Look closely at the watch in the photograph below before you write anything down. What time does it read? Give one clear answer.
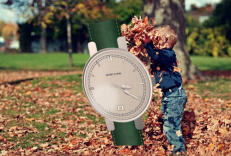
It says 3:21
